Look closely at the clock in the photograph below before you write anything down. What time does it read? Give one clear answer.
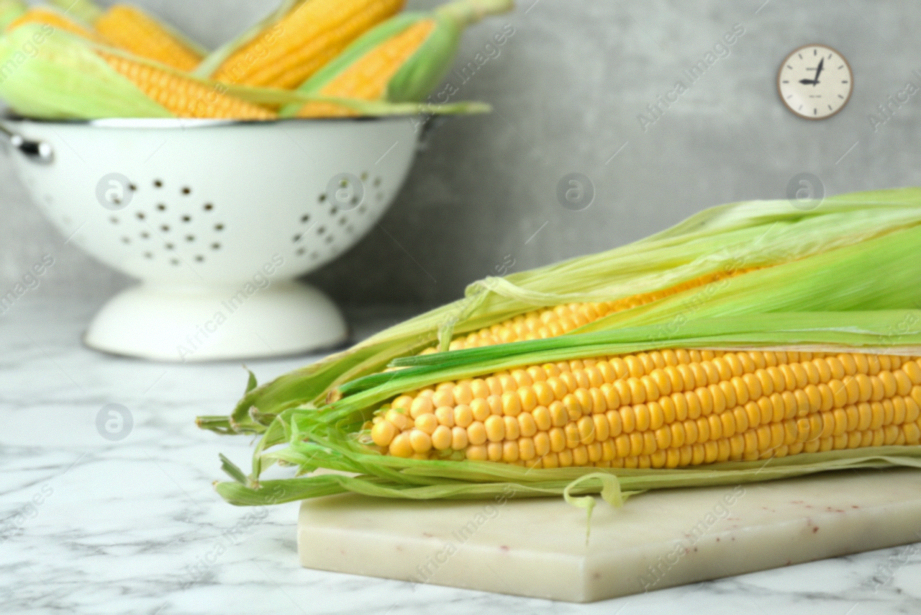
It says 9:03
